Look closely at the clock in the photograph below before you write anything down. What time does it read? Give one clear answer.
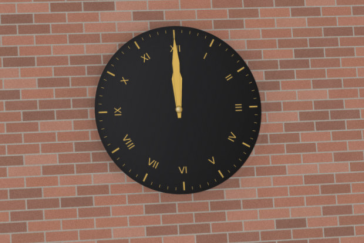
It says 12:00
